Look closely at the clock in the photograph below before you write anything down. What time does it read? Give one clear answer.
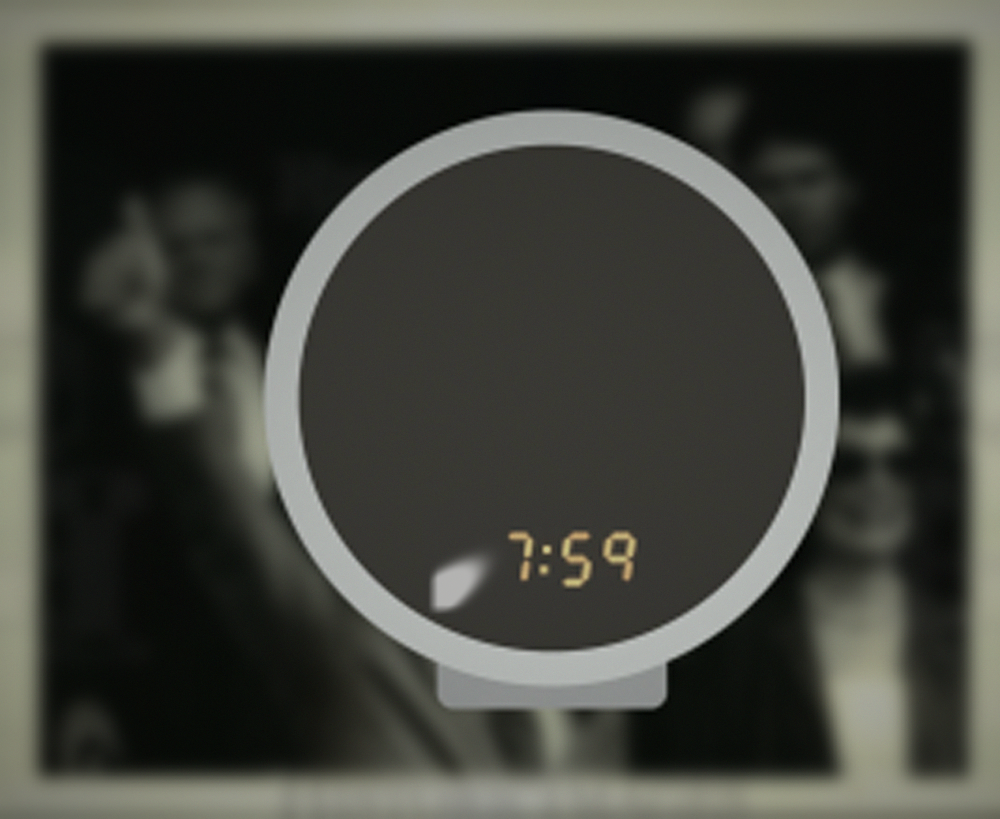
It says 7:59
